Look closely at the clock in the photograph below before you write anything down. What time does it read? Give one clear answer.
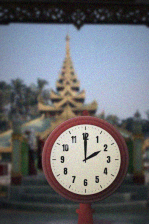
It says 2:00
